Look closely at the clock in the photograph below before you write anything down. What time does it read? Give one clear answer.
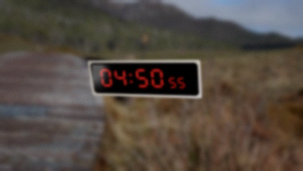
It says 4:50
